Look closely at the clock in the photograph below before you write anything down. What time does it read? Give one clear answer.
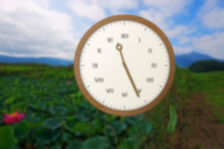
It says 11:26
